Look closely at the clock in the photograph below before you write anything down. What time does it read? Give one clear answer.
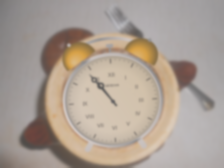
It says 10:54
